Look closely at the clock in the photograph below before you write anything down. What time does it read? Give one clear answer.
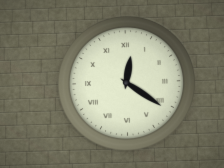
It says 12:21
